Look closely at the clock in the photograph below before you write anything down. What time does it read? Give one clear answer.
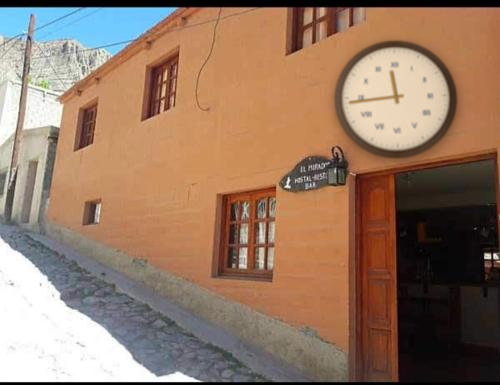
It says 11:44
